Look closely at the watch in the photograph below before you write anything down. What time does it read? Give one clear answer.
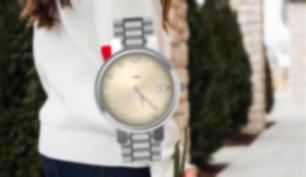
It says 5:23
